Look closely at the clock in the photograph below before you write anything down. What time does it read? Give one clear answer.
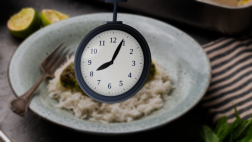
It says 8:04
